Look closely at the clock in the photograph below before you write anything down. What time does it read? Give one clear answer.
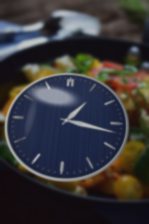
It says 1:17
